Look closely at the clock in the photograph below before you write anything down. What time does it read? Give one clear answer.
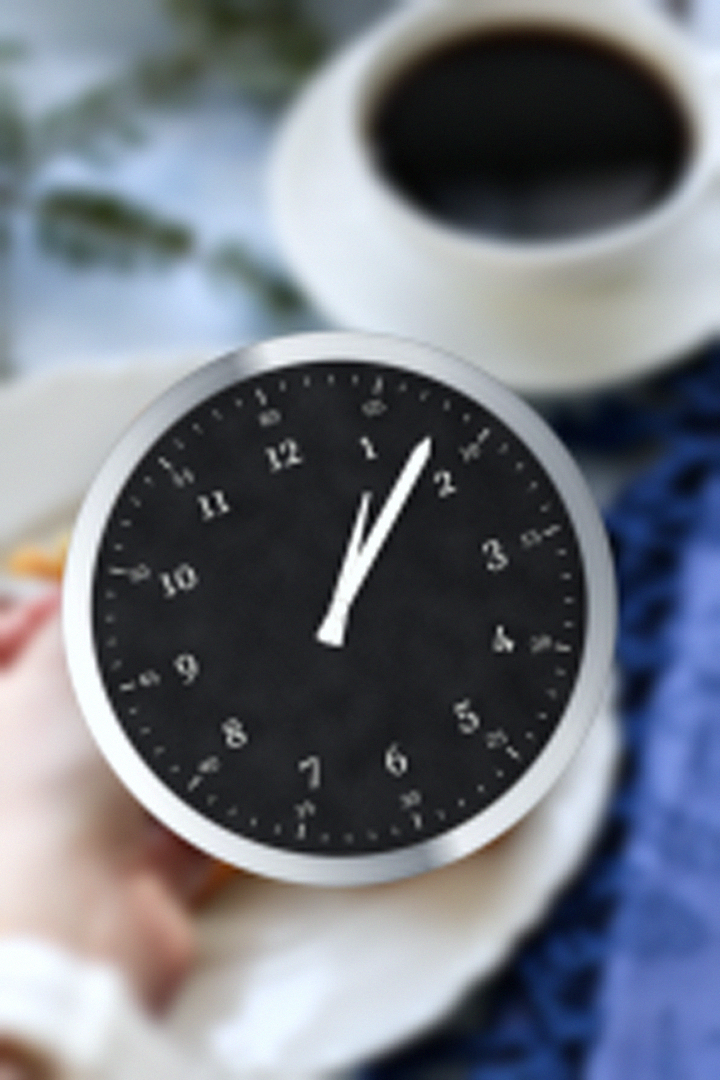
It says 1:08
